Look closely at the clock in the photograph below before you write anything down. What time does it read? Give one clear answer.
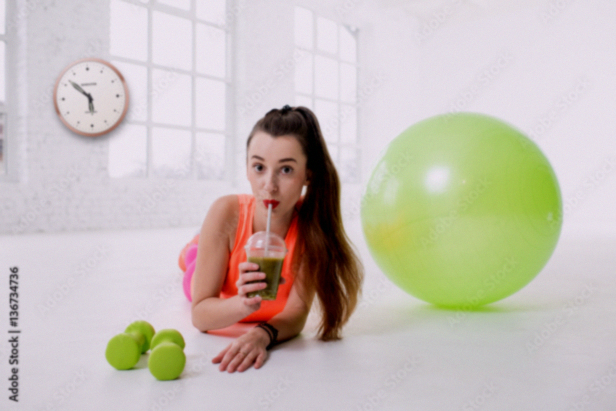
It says 5:52
